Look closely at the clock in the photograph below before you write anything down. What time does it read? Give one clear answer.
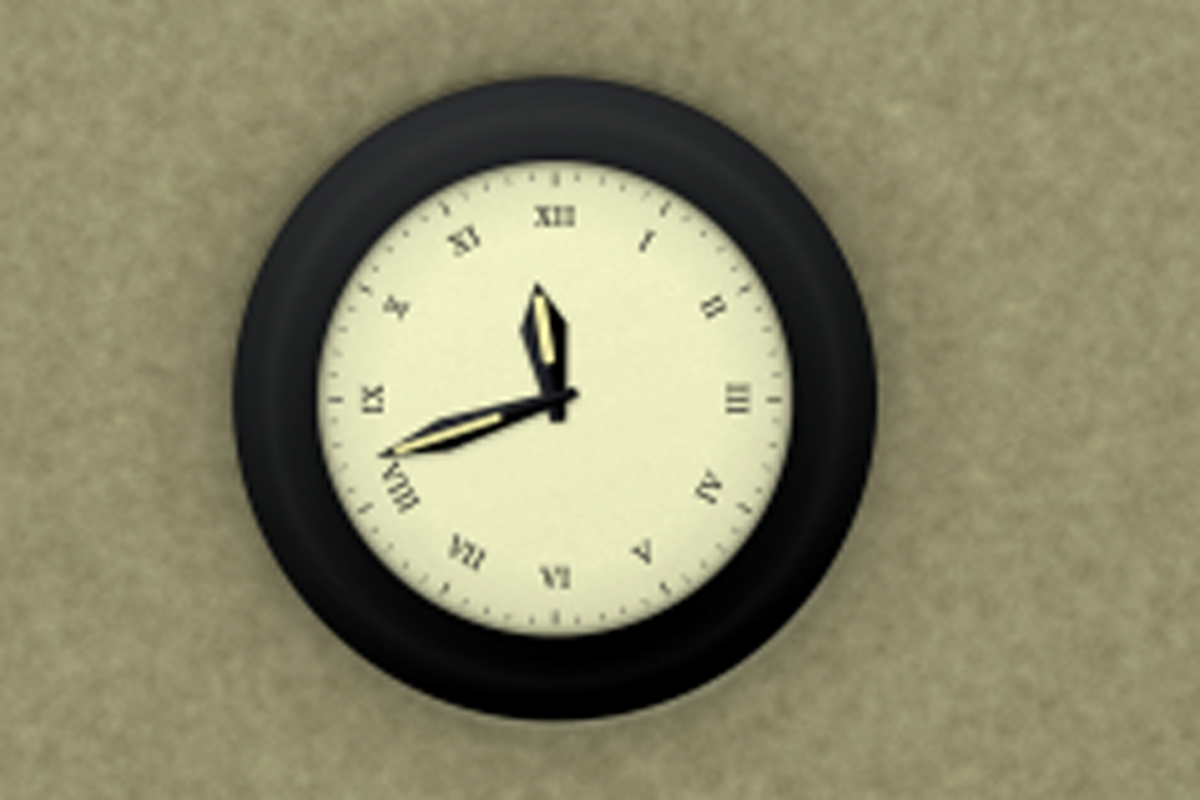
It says 11:42
